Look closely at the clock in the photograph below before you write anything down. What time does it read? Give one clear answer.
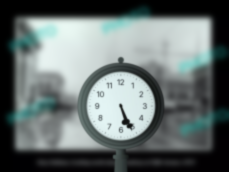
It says 5:26
